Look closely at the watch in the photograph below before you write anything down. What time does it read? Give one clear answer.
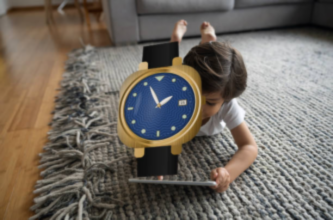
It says 1:56
